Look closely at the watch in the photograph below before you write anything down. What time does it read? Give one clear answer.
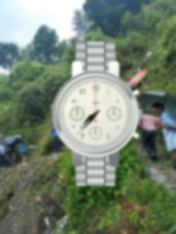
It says 7:37
